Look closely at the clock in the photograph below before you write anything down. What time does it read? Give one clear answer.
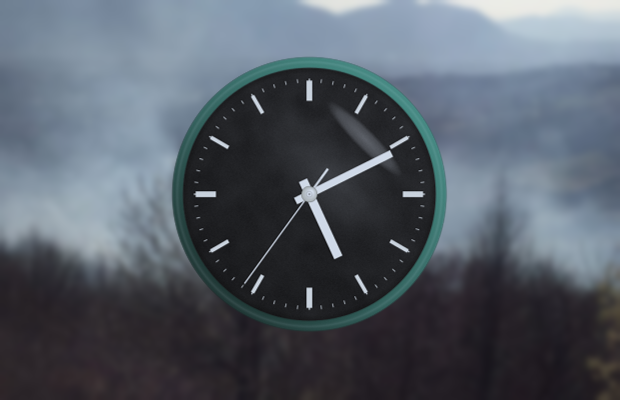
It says 5:10:36
